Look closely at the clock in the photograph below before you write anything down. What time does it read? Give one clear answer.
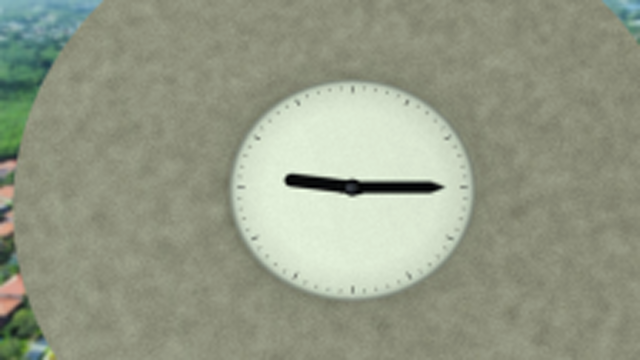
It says 9:15
